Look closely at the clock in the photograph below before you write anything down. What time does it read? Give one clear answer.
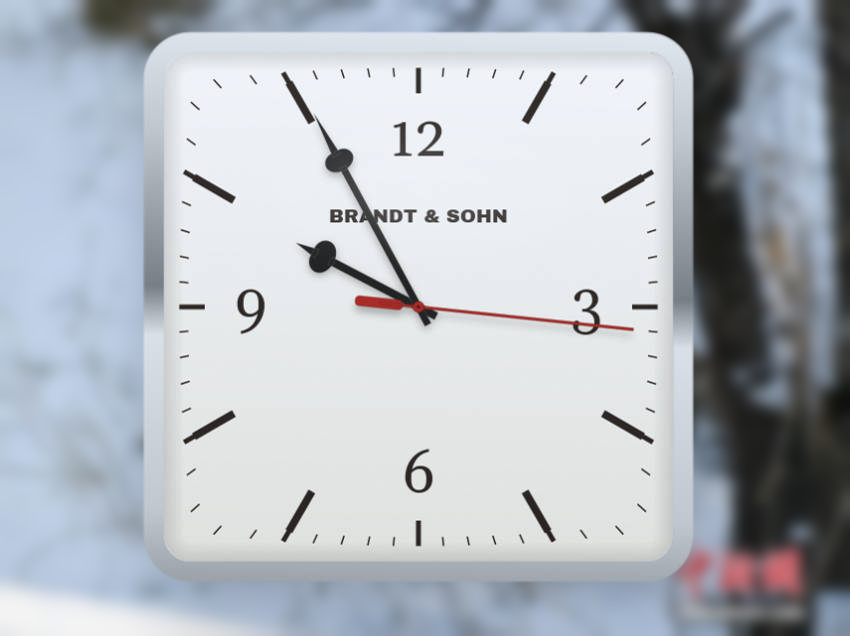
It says 9:55:16
